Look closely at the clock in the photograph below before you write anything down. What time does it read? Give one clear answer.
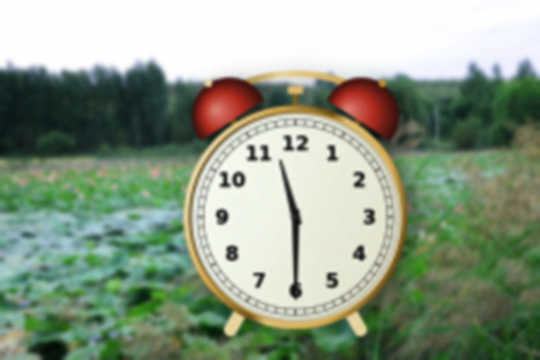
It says 11:30
